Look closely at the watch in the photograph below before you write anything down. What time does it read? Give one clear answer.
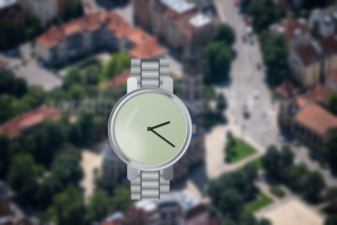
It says 2:21
